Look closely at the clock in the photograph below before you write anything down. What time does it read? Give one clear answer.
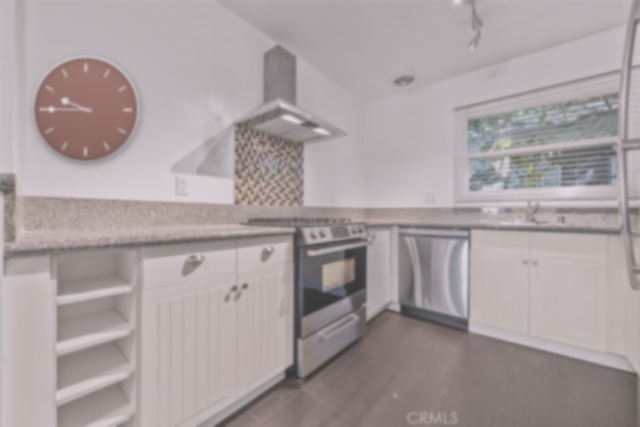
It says 9:45
